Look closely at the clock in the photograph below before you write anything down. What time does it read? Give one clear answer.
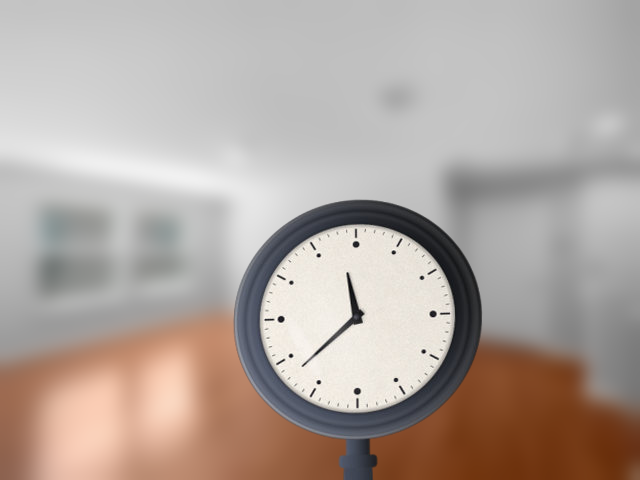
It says 11:38
